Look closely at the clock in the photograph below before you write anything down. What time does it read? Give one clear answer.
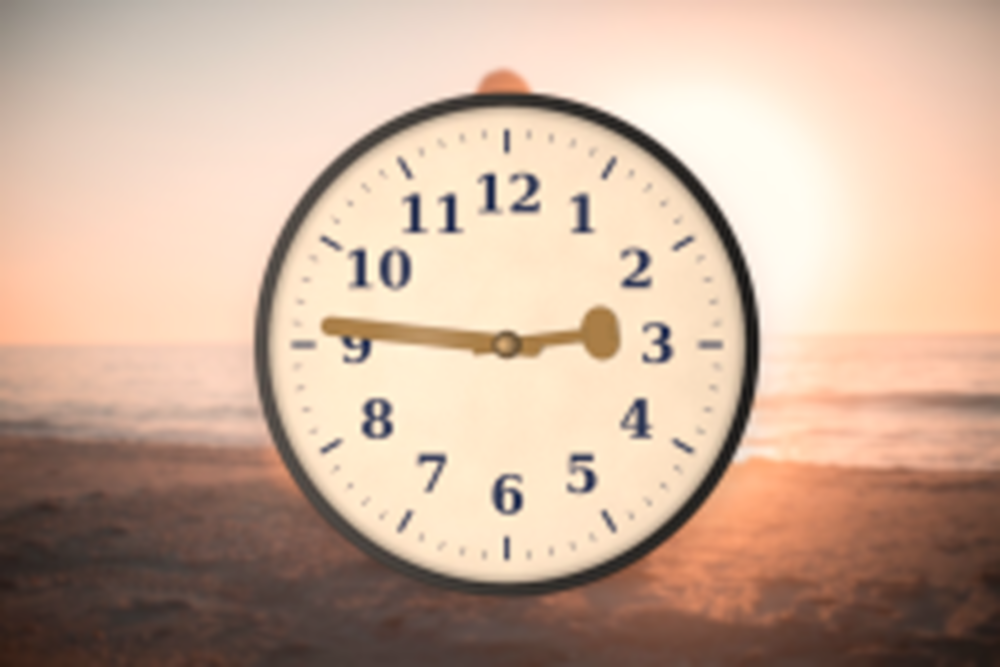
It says 2:46
